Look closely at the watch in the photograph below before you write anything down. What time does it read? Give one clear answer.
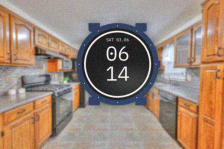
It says 6:14
